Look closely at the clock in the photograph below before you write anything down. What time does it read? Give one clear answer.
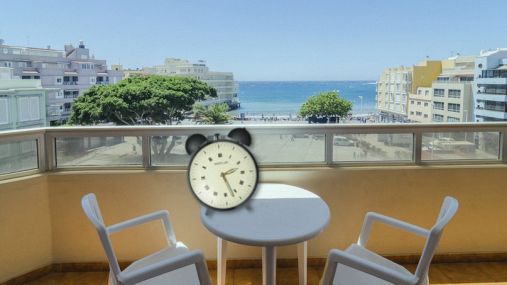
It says 2:27
